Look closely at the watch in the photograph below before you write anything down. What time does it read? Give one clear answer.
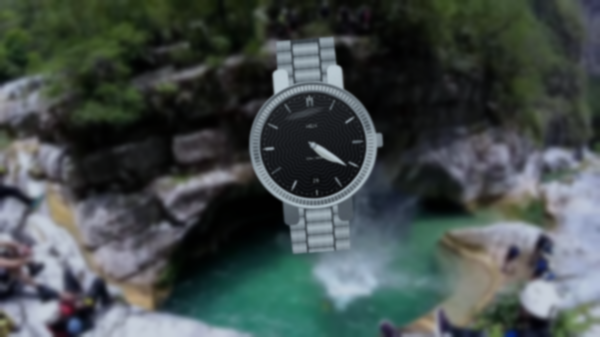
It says 4:21
